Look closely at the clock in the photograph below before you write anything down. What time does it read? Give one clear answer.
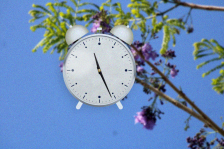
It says 11:26
